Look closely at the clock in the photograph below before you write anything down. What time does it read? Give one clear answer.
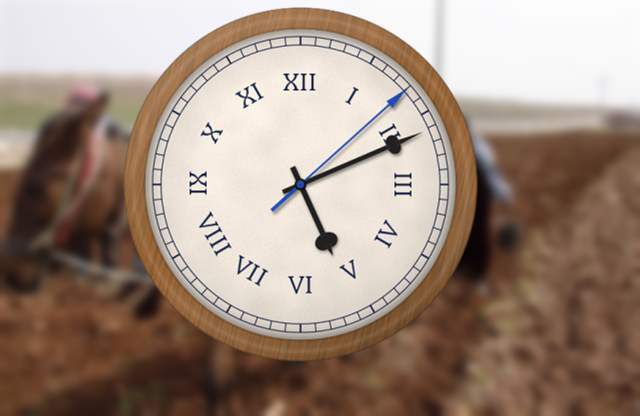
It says 5:11:08
